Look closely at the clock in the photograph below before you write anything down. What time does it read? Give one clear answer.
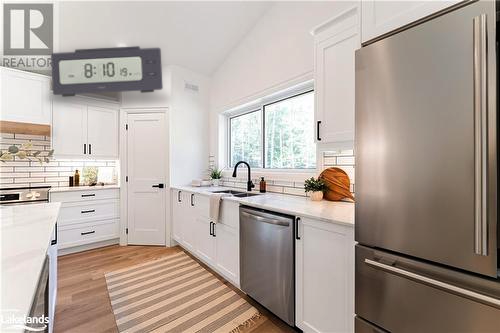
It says 8:10
